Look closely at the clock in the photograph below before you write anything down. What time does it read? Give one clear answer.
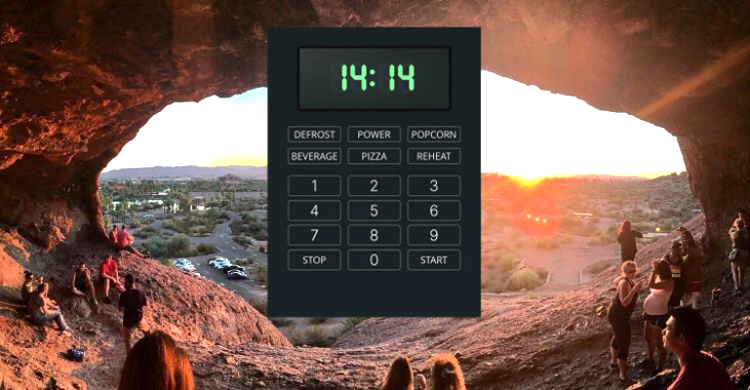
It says 14:14
